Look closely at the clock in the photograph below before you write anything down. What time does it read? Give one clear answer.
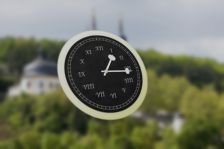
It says 1:16
